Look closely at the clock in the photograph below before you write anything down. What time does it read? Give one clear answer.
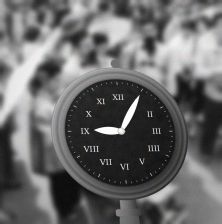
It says 9:05
